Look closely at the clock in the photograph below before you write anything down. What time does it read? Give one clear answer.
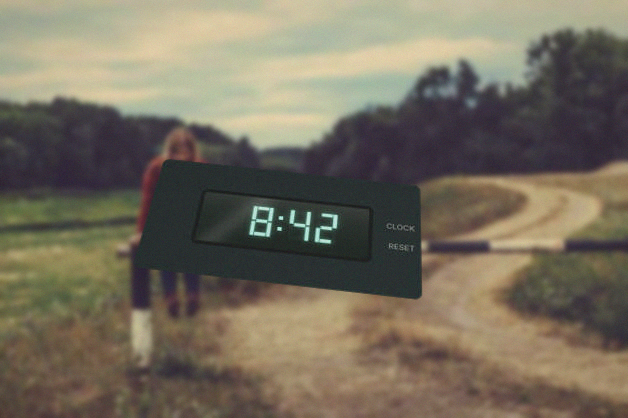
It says 8:42
